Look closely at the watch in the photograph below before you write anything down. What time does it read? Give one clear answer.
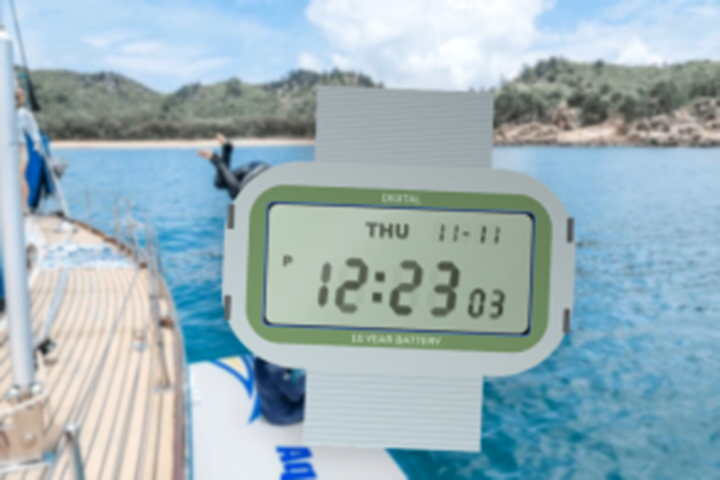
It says 12:23:03
